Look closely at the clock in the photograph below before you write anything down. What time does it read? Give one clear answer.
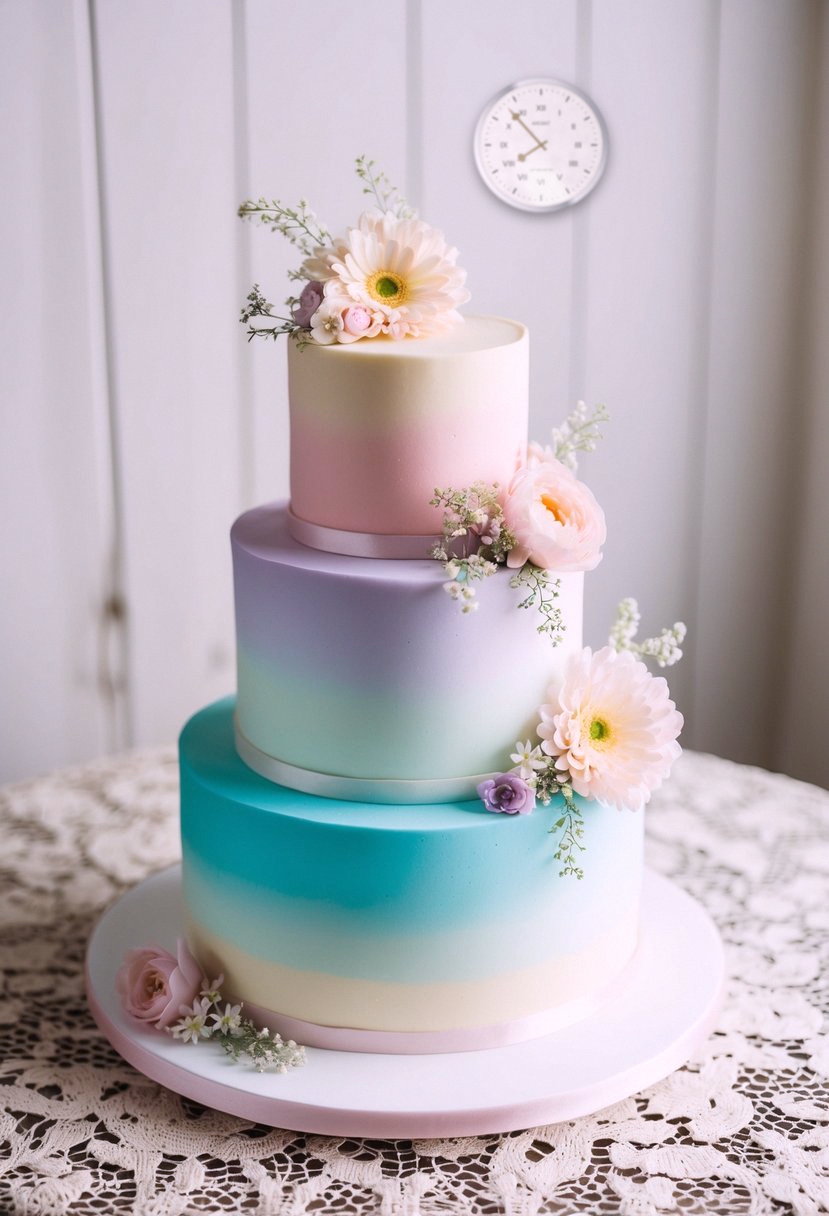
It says 7:53
